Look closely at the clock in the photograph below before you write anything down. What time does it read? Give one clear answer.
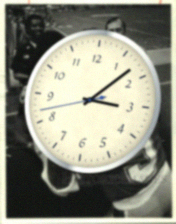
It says 3:07:42
